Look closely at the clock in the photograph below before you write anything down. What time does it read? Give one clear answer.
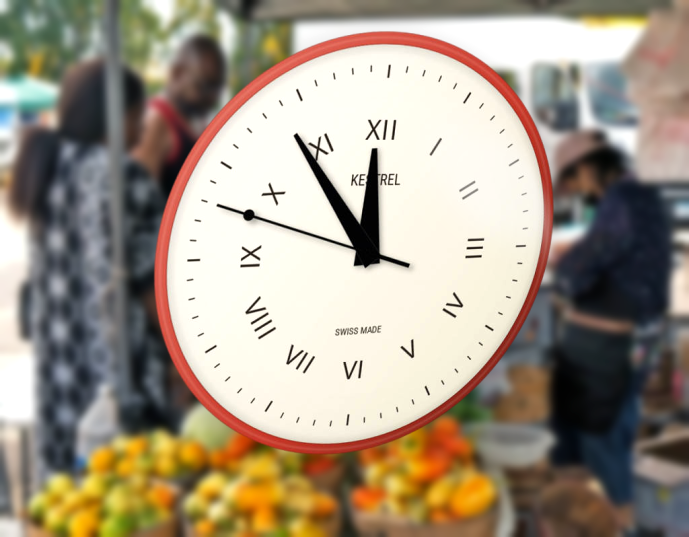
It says 11:53:48
